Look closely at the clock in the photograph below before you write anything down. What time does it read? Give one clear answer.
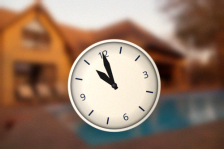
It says 11:00
